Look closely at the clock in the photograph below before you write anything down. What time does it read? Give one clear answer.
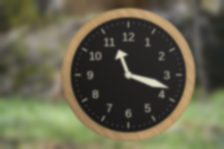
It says 11:18
